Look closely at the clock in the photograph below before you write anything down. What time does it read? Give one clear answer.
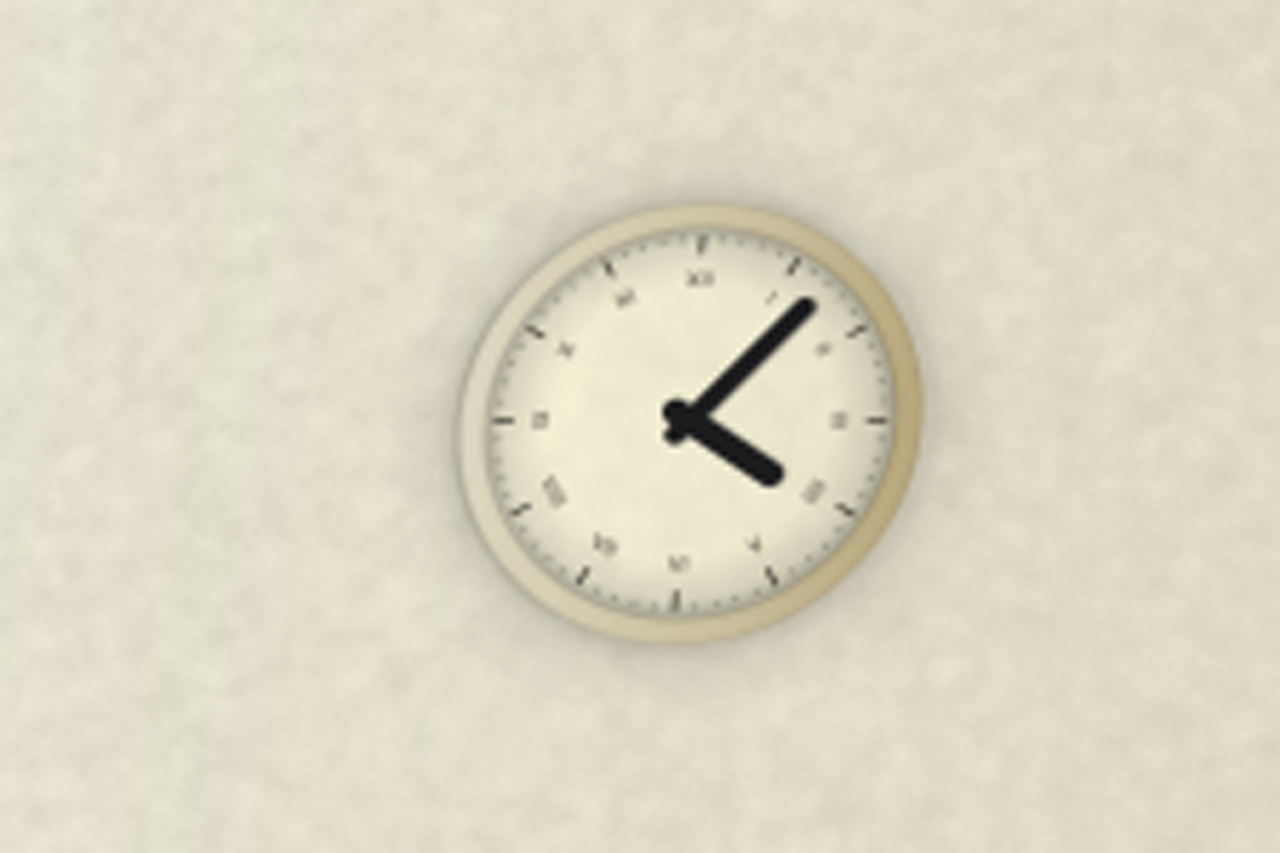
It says 4:07
